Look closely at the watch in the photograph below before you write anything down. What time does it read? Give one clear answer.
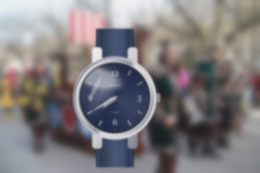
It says 7:40
